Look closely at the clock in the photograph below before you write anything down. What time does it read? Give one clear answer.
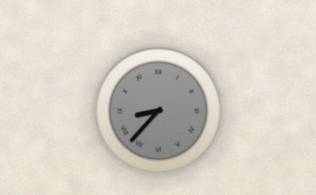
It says 8:37
